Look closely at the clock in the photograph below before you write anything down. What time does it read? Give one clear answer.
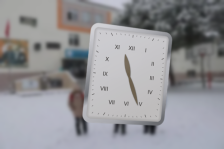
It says 11:26
